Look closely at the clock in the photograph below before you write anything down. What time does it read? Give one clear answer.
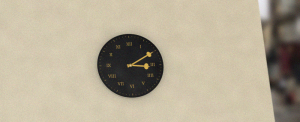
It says 3:10
